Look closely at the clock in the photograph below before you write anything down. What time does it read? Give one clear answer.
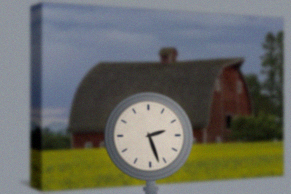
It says 2:27
